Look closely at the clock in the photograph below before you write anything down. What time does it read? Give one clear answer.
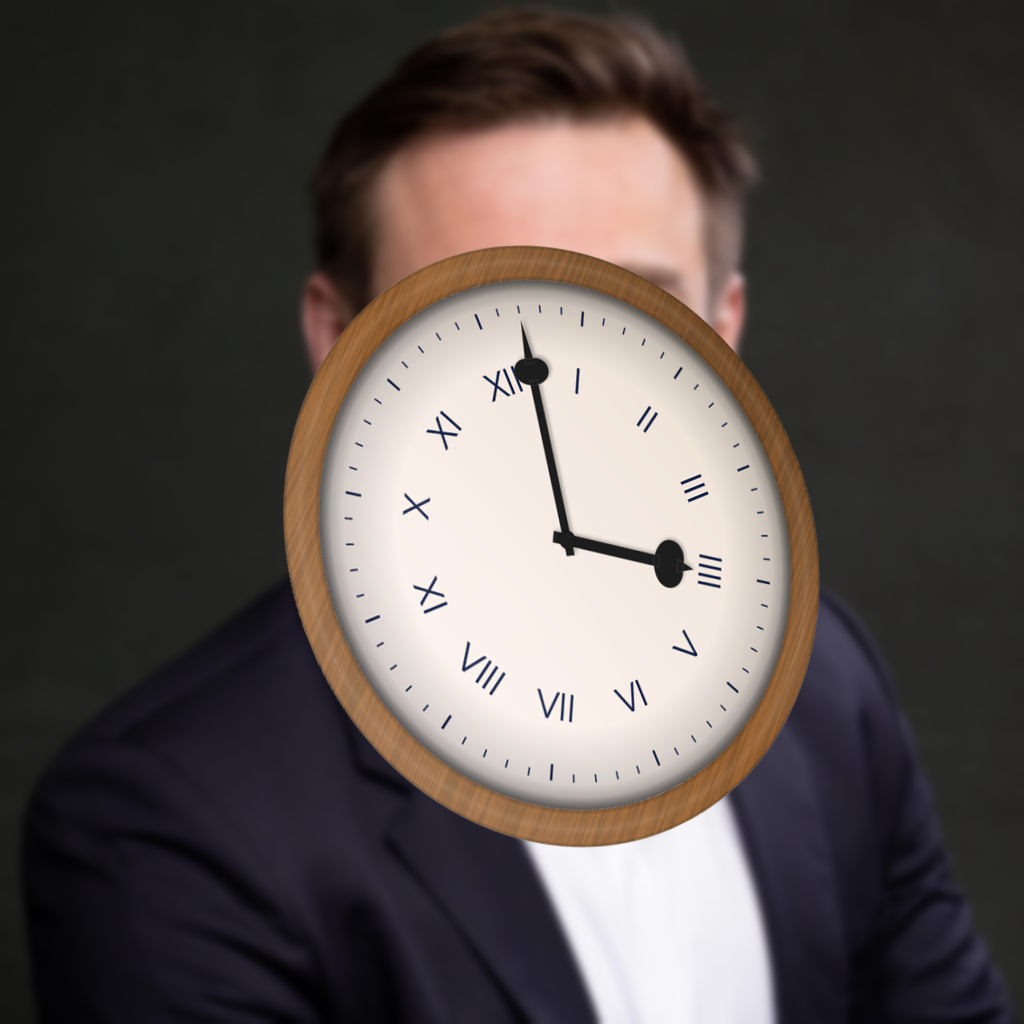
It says 4:02
